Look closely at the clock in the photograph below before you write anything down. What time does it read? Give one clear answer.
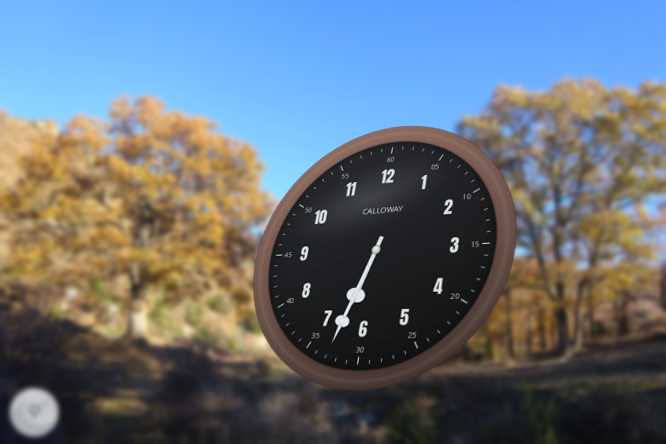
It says 6:33
